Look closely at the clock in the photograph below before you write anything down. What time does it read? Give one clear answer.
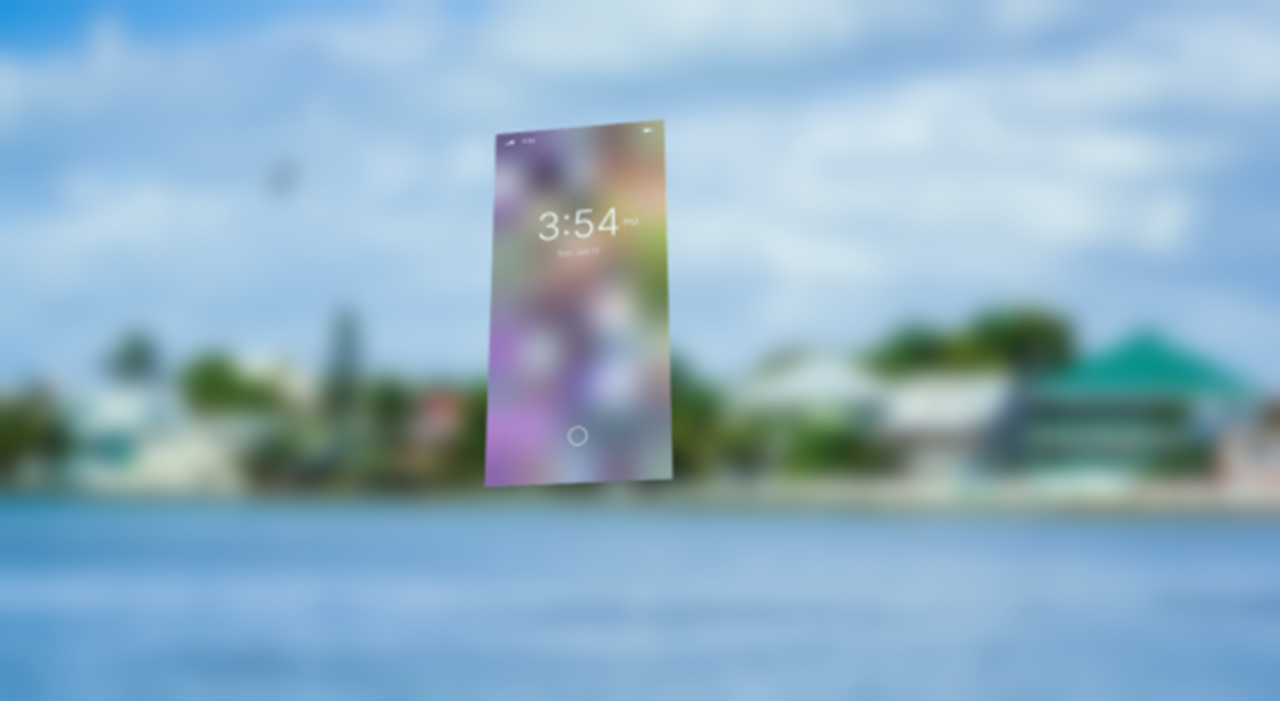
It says 3:54
